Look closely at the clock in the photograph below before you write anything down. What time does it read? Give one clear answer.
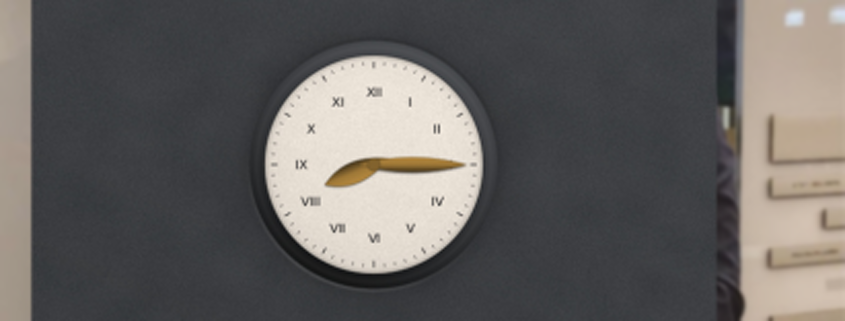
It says 8:15
